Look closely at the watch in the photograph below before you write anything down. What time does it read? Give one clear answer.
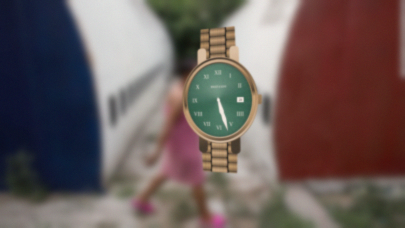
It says 5:27
